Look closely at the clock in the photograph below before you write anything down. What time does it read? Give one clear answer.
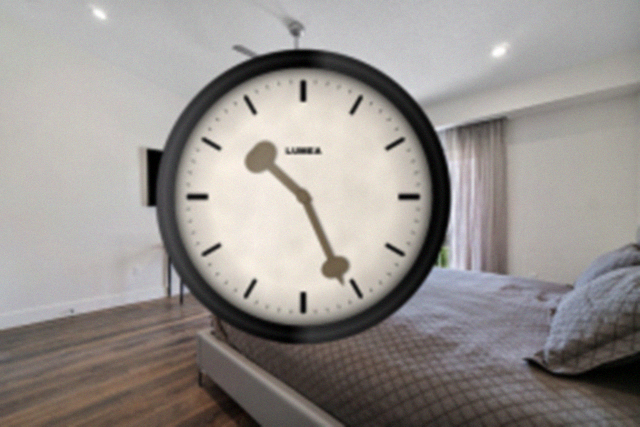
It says 10:26
